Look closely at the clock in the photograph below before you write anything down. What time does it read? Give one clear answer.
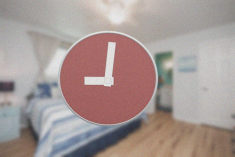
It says 9:01
